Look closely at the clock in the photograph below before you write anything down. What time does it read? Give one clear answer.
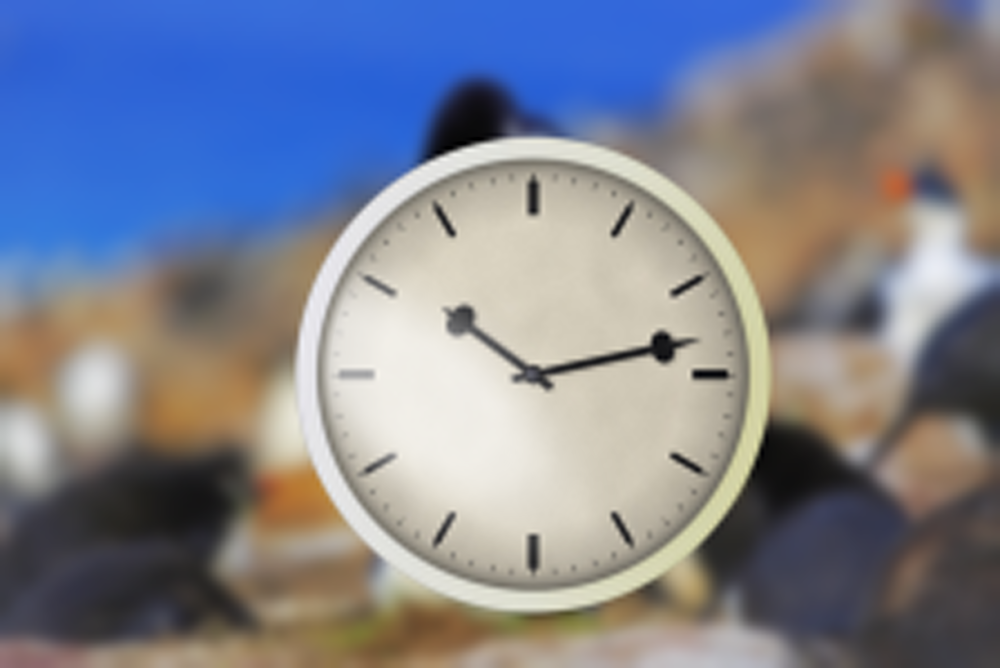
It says 10:13
